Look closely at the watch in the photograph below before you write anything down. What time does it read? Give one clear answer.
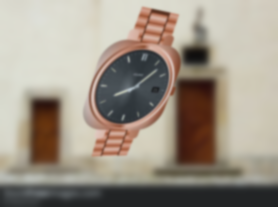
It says 8:07
